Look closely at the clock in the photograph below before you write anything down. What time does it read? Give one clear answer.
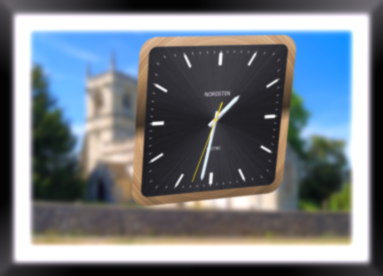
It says 1:31:33
